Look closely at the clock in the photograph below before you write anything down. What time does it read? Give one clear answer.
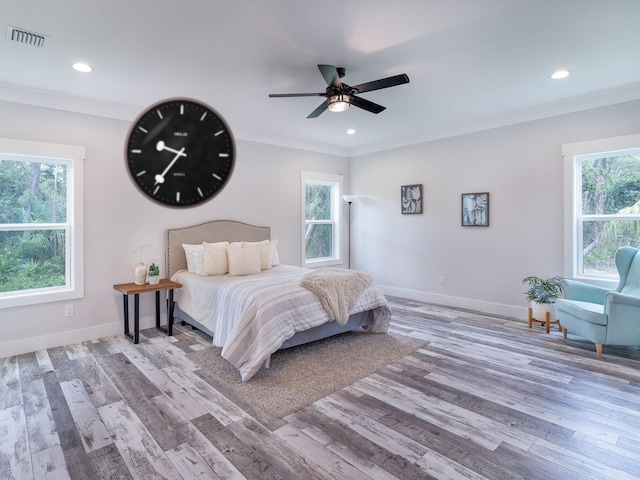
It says 9:36
